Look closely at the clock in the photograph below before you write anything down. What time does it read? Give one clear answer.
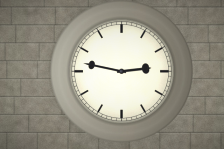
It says 2:47
